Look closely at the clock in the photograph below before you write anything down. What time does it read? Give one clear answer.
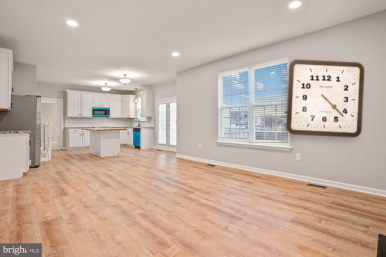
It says 4:22
